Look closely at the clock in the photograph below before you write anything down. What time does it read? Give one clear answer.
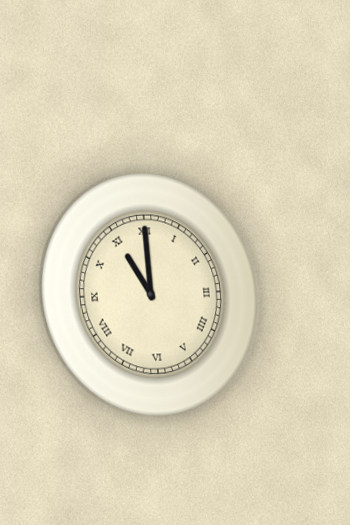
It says 11:00
